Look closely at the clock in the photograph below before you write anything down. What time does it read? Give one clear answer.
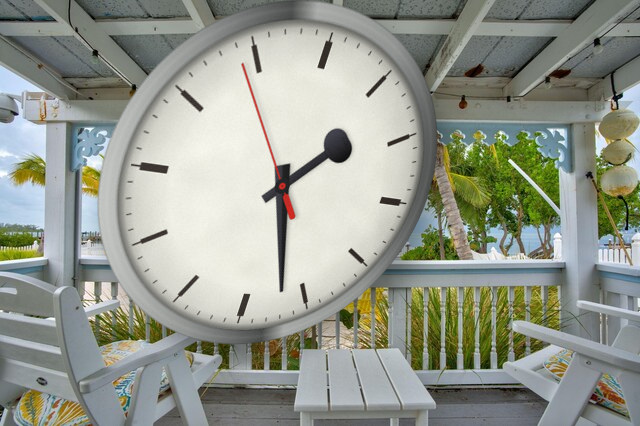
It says 1:26:54
